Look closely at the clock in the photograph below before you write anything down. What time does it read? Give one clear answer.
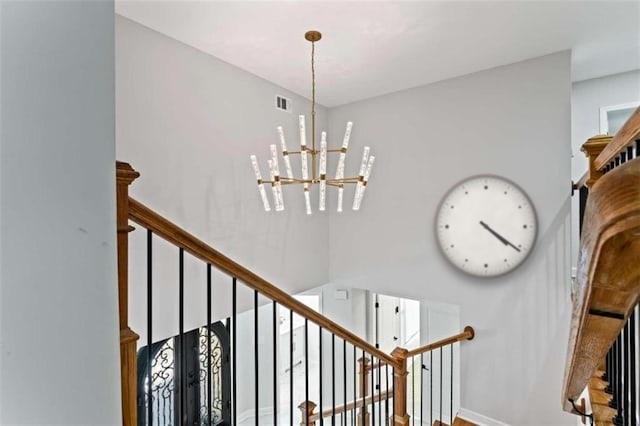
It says 4:21
